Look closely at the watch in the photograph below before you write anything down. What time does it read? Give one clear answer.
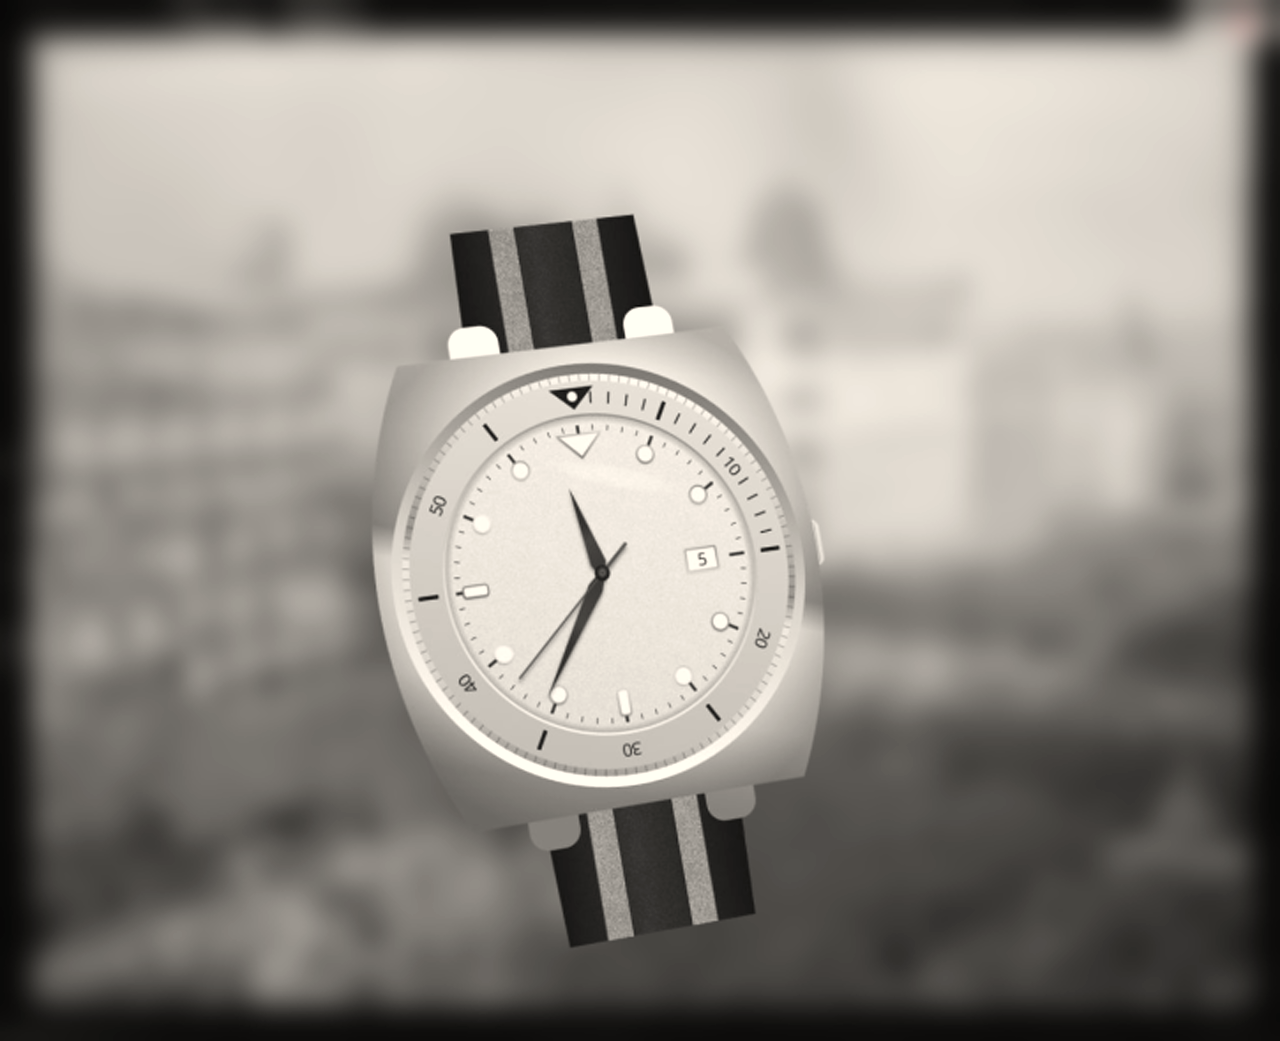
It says 11:35:38
